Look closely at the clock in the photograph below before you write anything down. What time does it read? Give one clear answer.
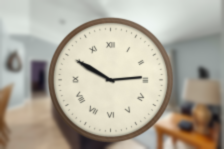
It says 2:50
